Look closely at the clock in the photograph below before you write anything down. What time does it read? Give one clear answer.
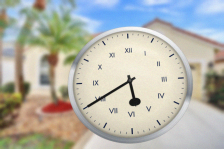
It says 5:40
